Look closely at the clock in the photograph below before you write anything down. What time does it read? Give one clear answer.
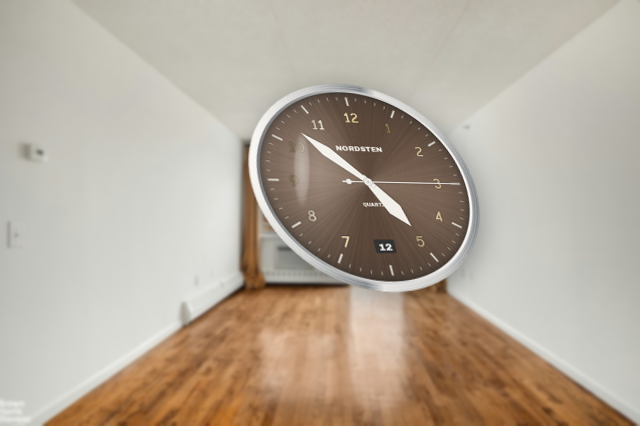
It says 4:52:15
